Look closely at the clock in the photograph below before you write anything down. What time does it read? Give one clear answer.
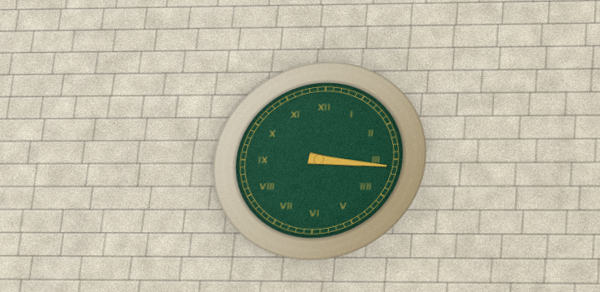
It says 3:16
